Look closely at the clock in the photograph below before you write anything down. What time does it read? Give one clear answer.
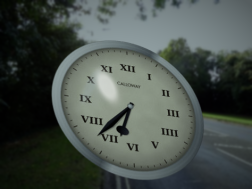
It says 6:37
